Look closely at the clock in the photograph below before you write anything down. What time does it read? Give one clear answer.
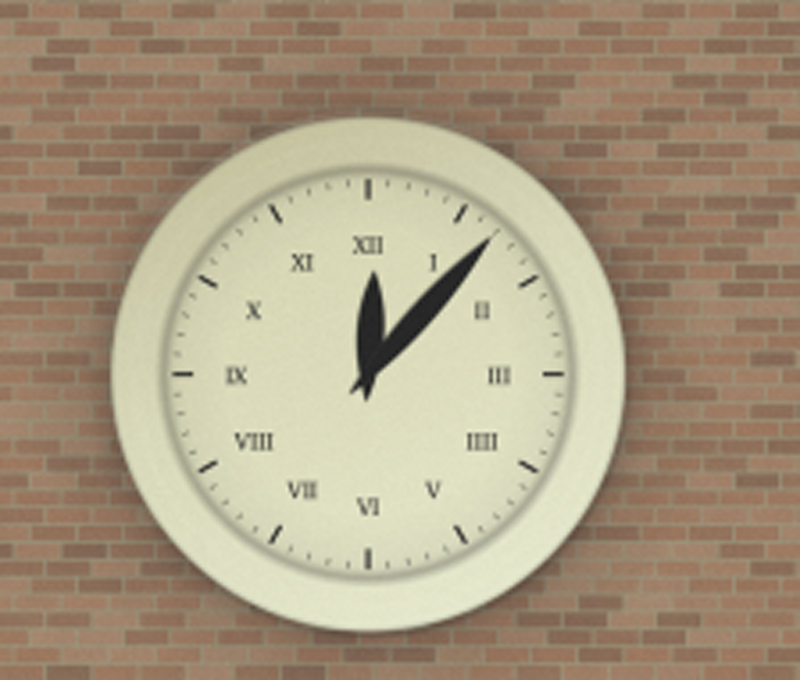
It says 12:07
